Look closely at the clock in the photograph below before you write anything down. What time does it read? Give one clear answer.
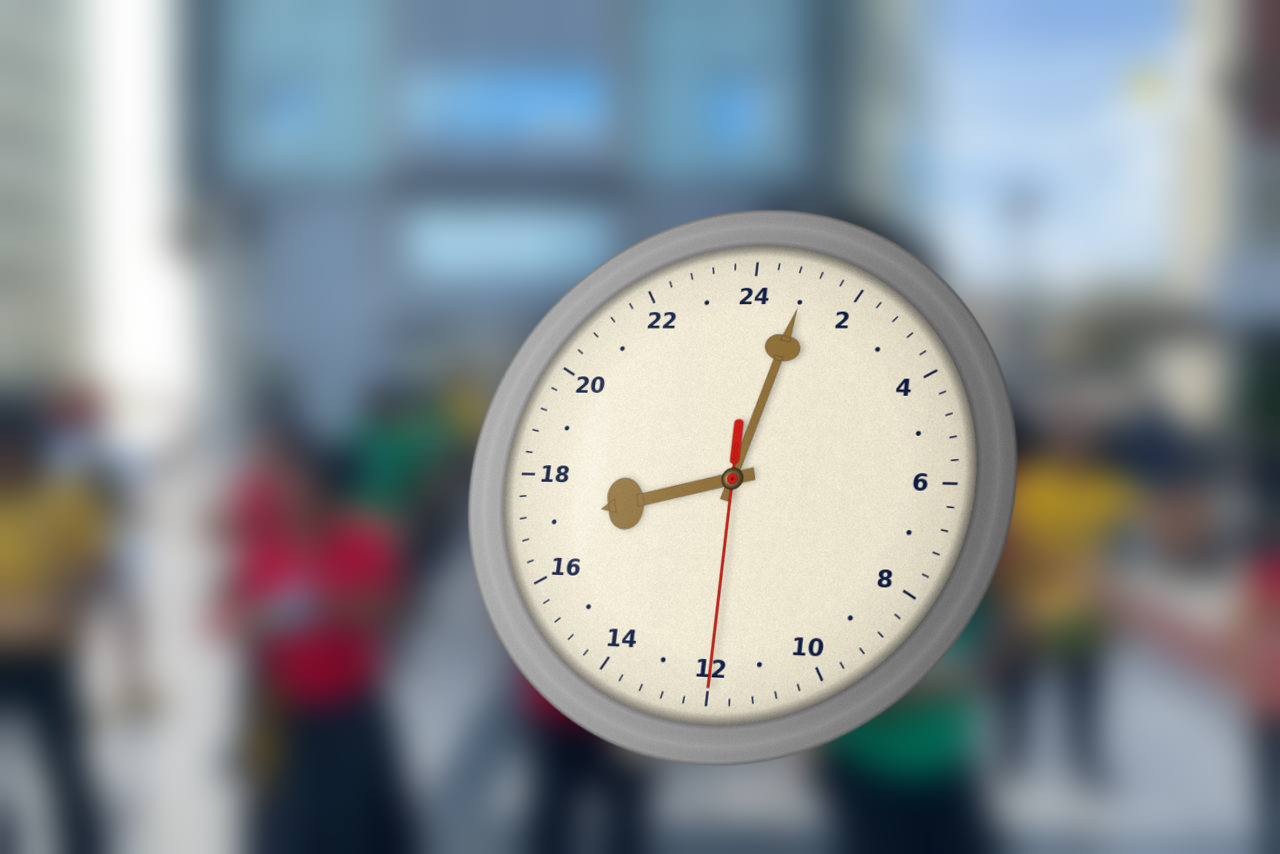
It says 17:02:30
